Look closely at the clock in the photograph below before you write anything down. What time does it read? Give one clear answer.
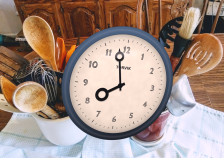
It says 7:58
